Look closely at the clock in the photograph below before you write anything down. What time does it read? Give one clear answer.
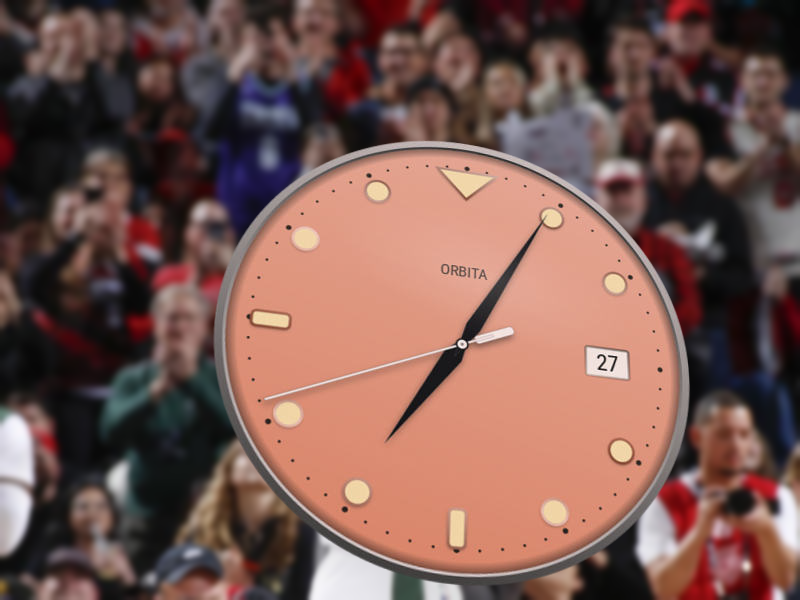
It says 7:04:41
